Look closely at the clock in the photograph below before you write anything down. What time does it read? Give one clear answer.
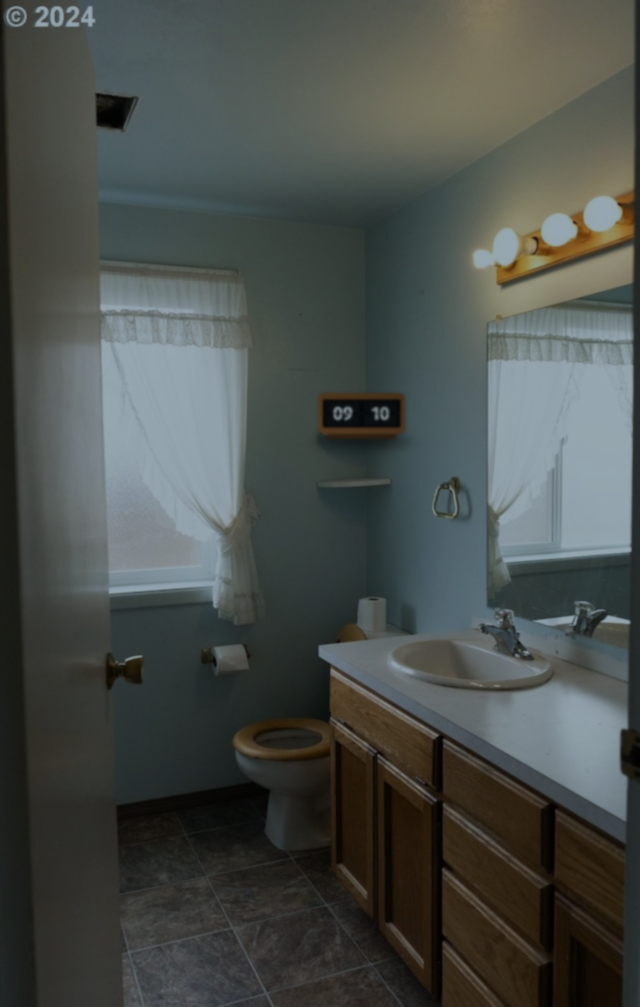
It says 9:10
